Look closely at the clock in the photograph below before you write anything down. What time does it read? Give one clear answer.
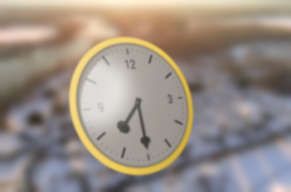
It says 7:30
